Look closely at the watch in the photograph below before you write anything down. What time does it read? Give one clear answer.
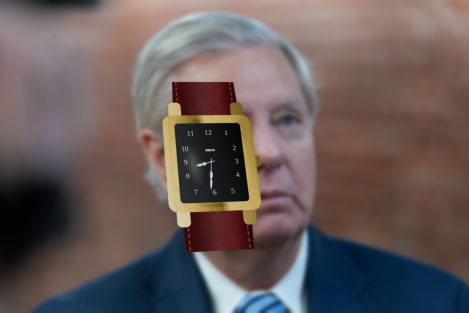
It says 8:31
